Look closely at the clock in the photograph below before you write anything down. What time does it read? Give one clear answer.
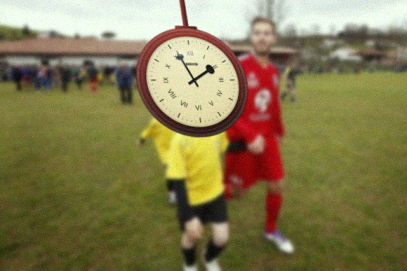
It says 1:56
